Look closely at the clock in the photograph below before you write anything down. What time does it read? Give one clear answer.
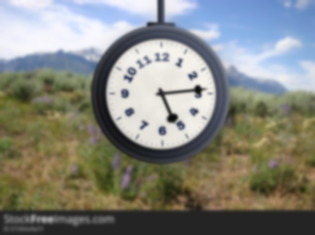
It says 5:14
